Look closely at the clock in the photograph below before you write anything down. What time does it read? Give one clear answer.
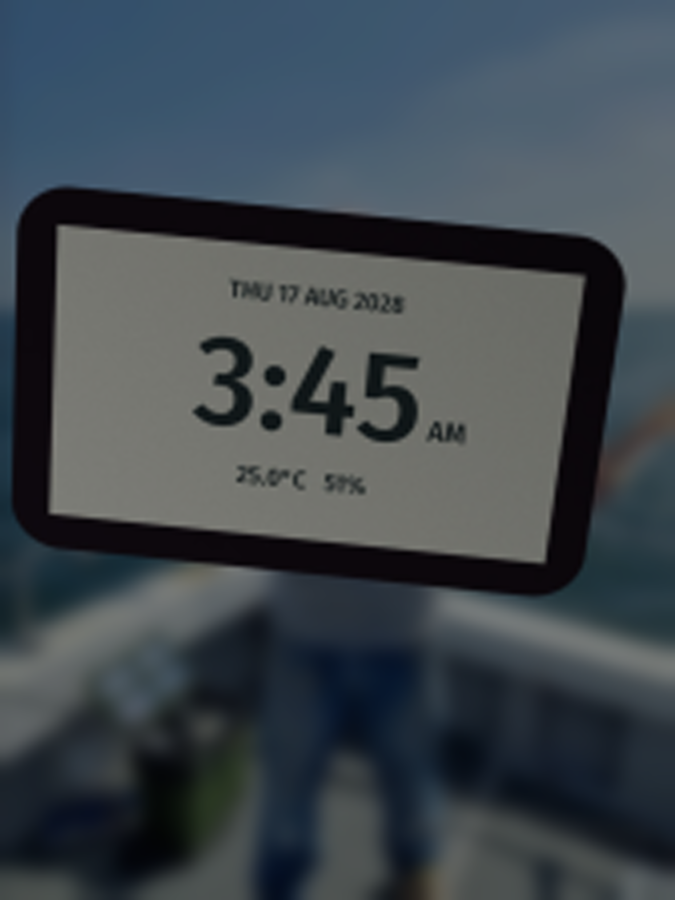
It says 3:45
